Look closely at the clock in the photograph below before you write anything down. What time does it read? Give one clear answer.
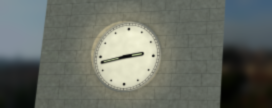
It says 2:43
